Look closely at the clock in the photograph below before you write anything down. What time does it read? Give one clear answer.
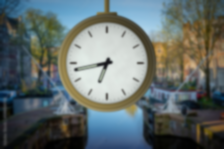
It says 6:43
